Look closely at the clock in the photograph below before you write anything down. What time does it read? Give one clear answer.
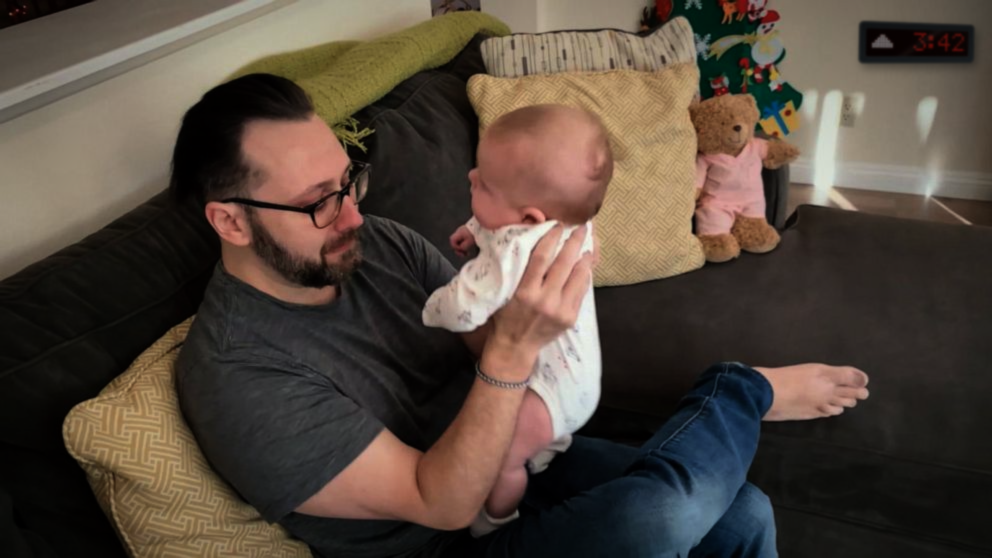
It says 3:42
